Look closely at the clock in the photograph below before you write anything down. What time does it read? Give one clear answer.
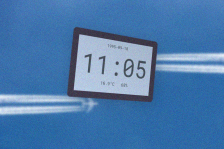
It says 11:05
